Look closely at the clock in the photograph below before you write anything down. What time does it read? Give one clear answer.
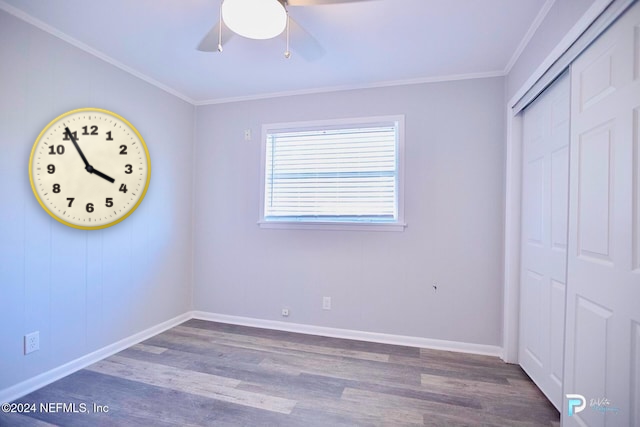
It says 3:55
